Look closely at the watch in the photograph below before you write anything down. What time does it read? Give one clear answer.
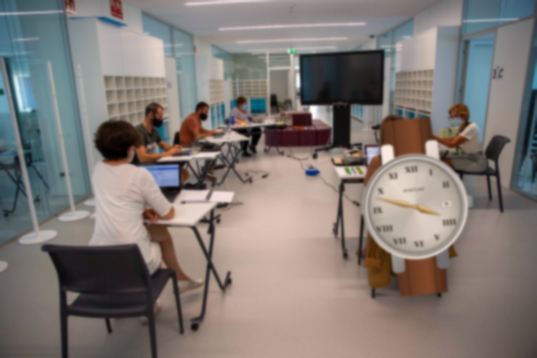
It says 3:48
